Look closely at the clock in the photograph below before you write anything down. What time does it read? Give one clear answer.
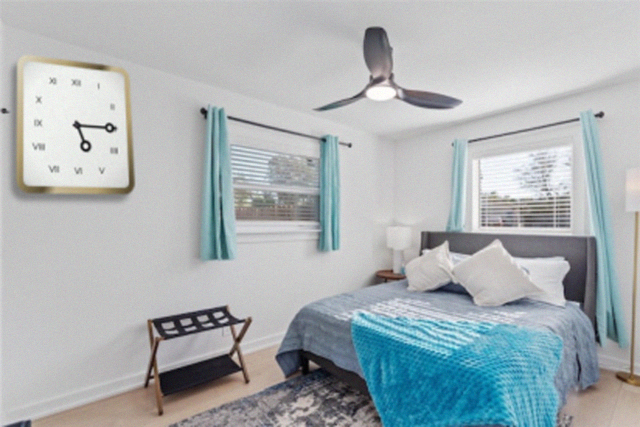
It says 5:15
